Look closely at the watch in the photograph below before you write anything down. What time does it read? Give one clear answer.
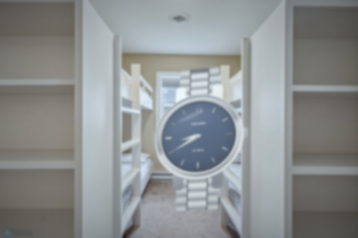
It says 8:40
